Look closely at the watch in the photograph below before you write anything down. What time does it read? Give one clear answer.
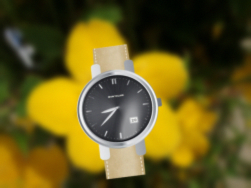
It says 8:38
